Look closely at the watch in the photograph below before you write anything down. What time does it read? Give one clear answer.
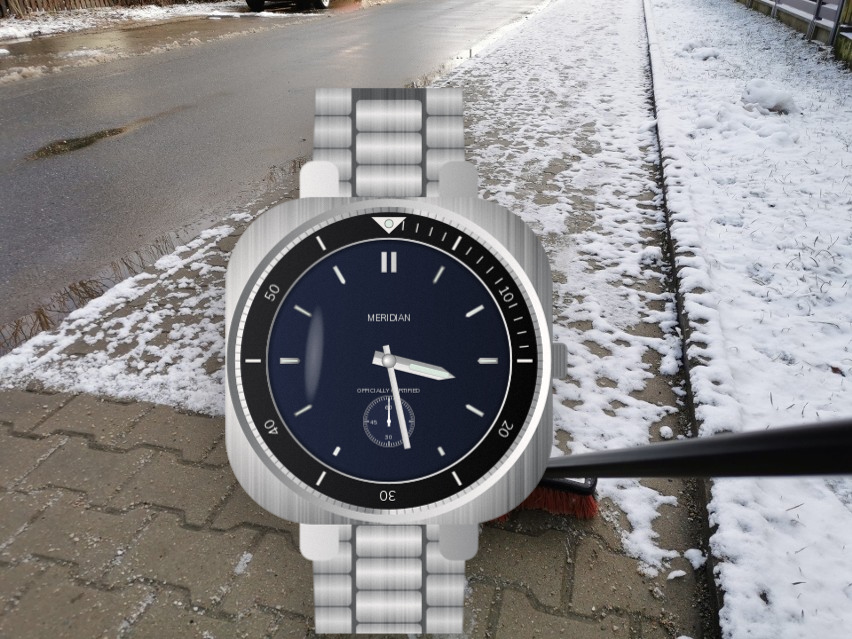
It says 3:28
